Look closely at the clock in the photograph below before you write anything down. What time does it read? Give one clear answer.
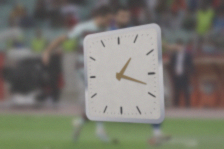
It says 1:18
